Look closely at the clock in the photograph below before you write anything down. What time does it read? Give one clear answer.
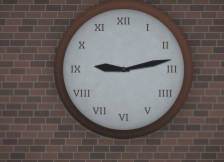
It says 9:13
